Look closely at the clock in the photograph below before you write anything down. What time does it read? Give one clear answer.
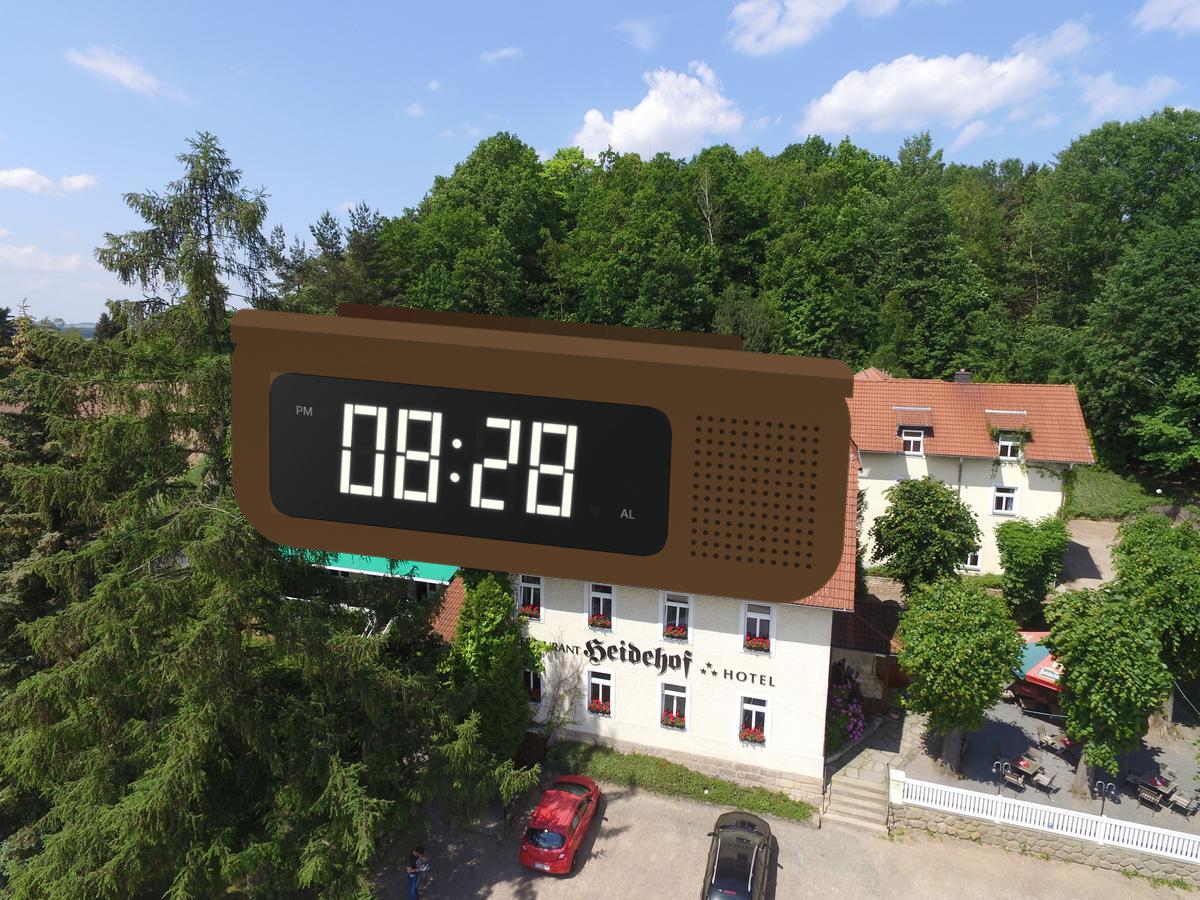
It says 8:28
